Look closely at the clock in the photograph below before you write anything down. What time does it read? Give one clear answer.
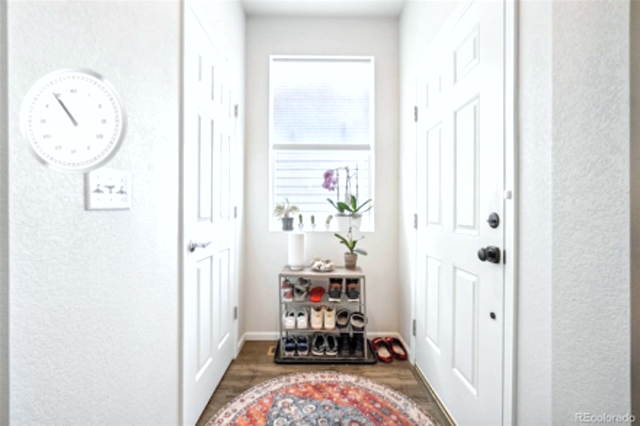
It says 10:54
